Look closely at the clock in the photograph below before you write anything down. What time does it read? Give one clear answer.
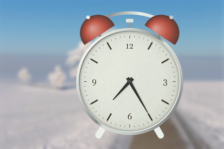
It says 7:25
